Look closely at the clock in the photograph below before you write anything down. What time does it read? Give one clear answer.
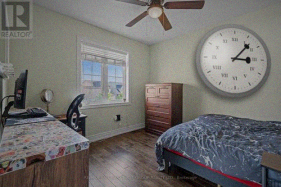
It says 3:07
